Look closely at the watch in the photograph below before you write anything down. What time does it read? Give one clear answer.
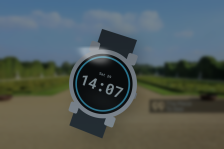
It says 14:07
